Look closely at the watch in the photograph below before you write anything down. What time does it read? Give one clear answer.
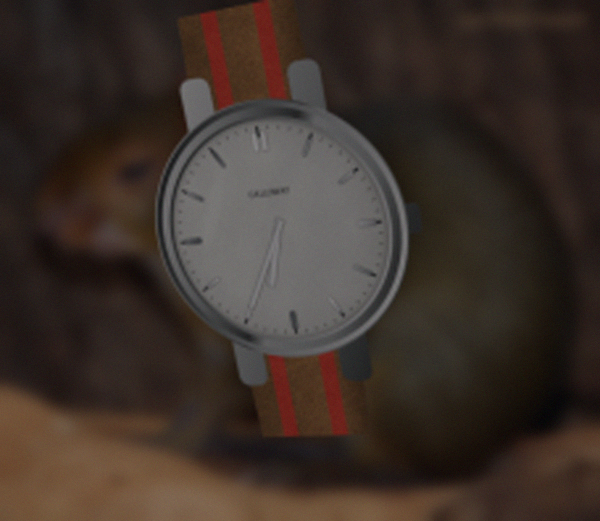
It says 6:35
